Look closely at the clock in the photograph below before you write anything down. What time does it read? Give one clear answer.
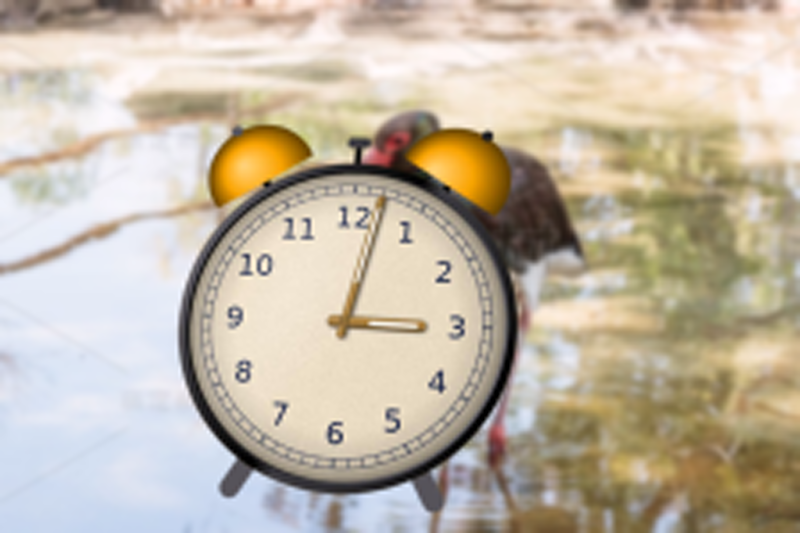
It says 3:02
